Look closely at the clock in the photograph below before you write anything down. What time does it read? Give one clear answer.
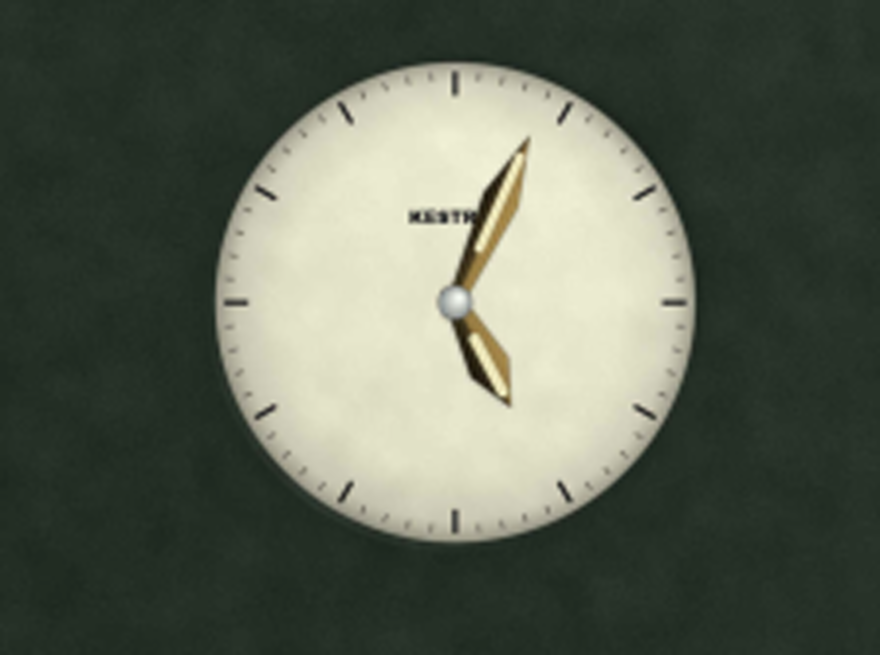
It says 5:04
